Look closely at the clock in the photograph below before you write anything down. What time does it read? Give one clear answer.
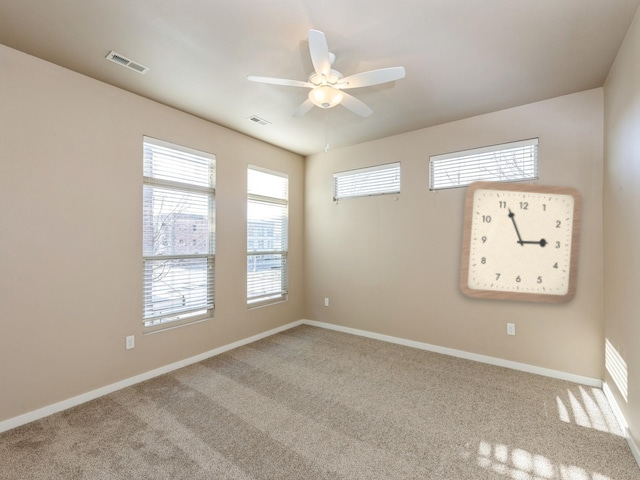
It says 2:56
